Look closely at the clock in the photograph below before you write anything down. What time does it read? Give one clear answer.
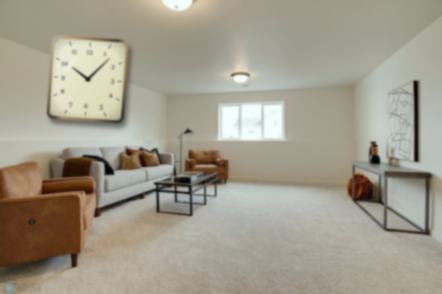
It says 10:07
